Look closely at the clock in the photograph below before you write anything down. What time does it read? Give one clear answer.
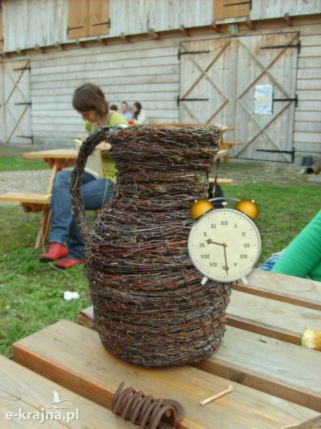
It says 9:29
